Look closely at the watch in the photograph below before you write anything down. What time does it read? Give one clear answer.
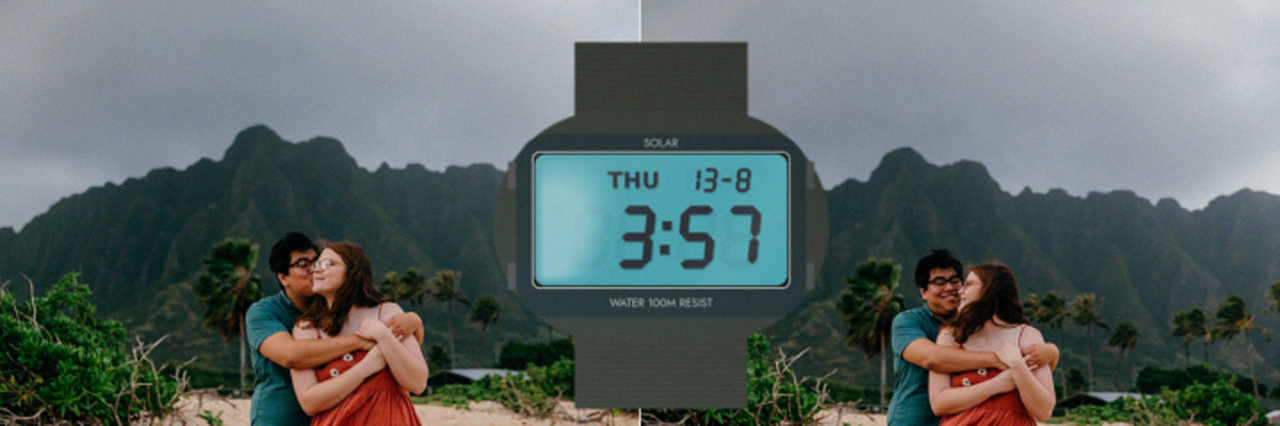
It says 3:57
